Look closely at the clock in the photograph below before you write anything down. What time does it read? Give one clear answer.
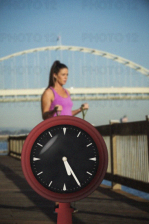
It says 5:25
